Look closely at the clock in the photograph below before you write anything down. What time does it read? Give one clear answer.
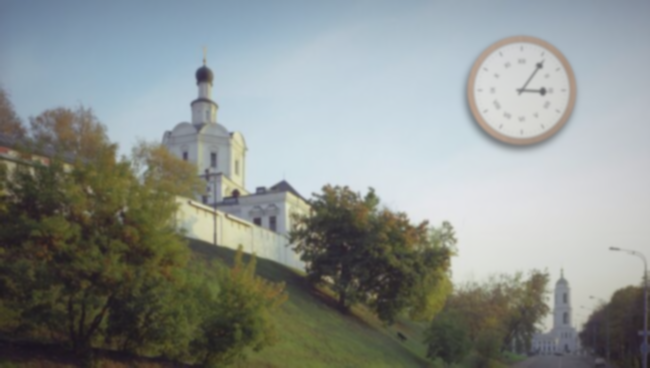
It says 3:06
